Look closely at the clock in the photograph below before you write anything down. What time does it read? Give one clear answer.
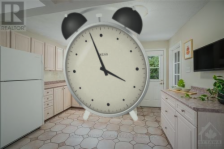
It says 3:57
